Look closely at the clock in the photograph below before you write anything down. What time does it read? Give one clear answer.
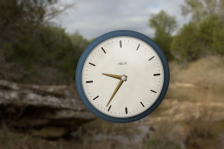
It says 9:36
